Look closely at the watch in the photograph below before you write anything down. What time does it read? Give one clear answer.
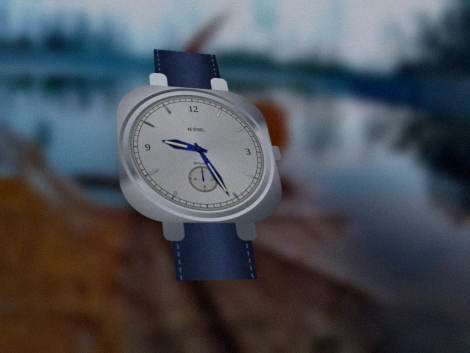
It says 9:26
